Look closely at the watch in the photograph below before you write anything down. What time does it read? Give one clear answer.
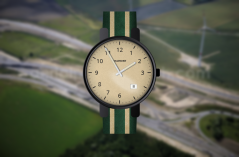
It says 1:55
